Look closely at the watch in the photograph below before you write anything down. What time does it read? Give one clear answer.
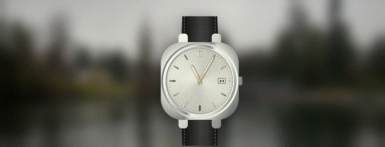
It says 11:05
